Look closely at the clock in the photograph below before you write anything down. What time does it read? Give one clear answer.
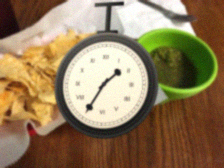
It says 1:35
